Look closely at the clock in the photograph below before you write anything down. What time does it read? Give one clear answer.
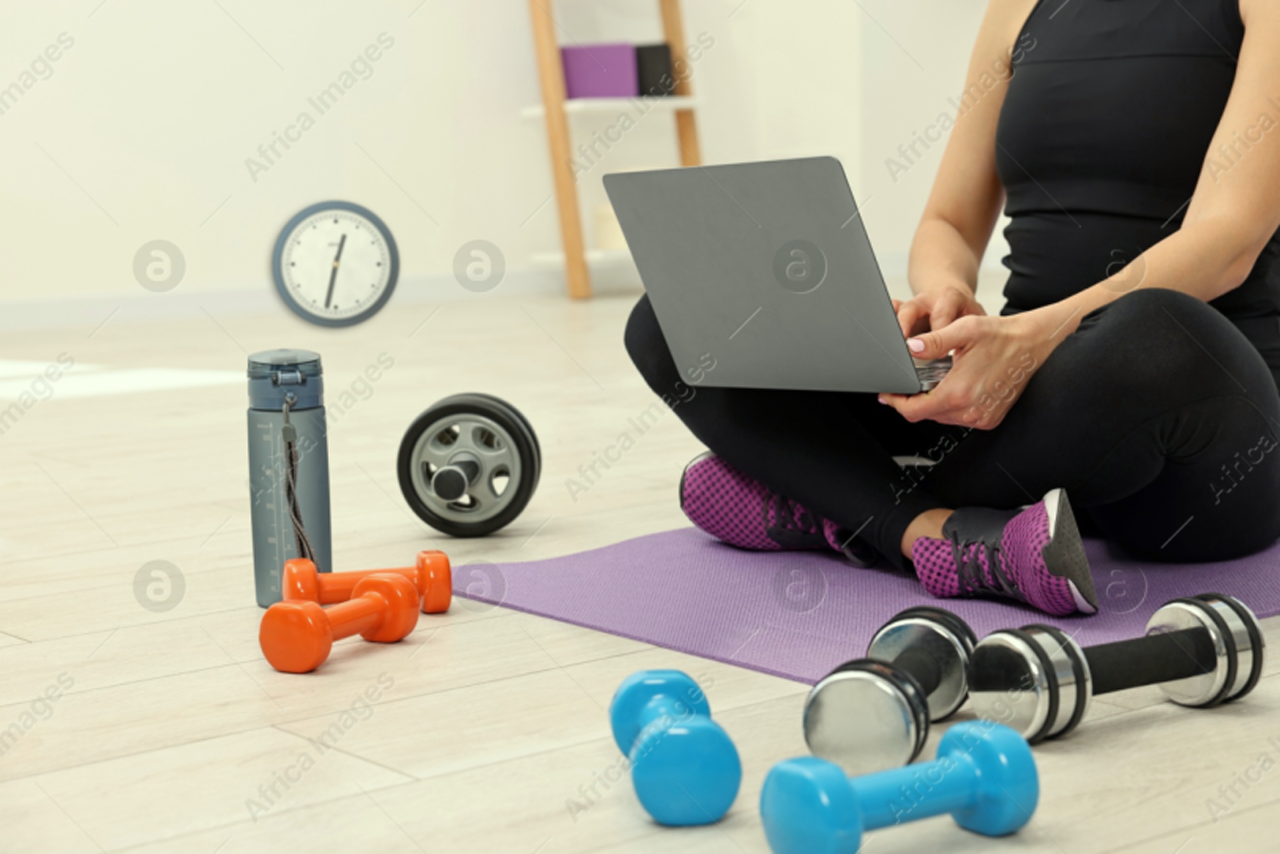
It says 12:32
